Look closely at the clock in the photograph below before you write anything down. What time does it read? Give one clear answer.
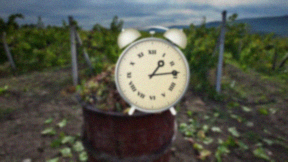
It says 1:14
